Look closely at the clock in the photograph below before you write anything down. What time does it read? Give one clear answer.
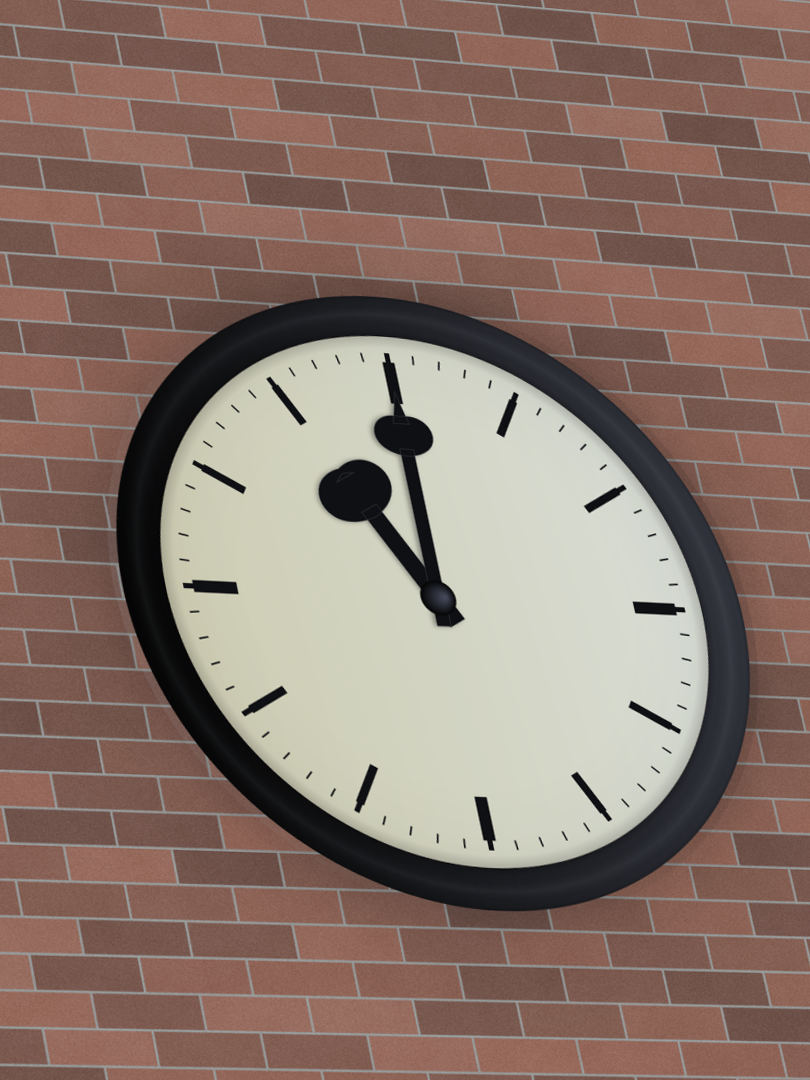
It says 11:00
